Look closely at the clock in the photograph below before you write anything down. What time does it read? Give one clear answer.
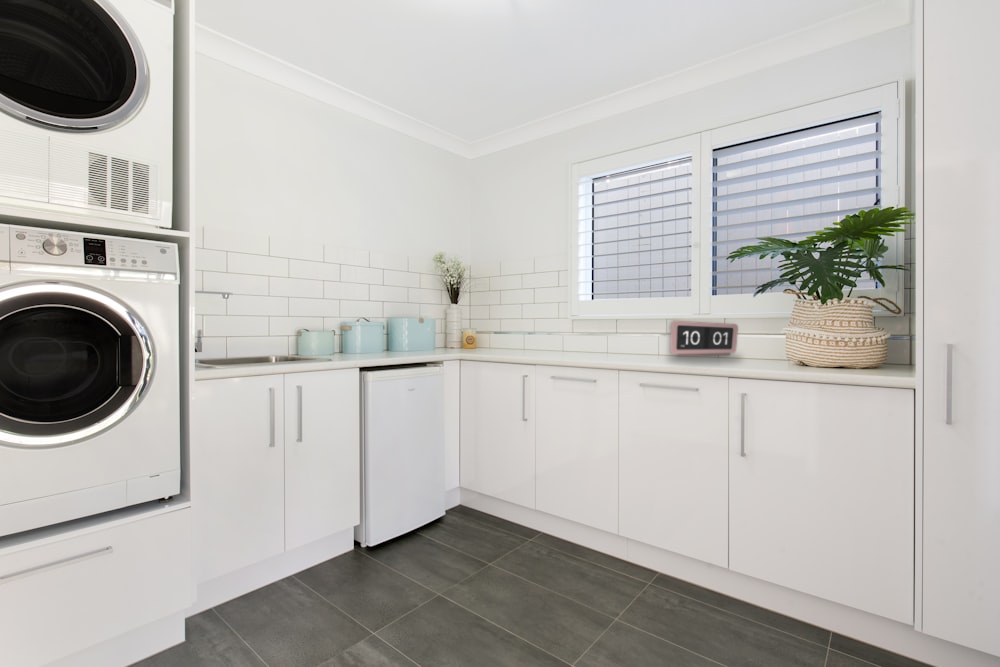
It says 10:01
